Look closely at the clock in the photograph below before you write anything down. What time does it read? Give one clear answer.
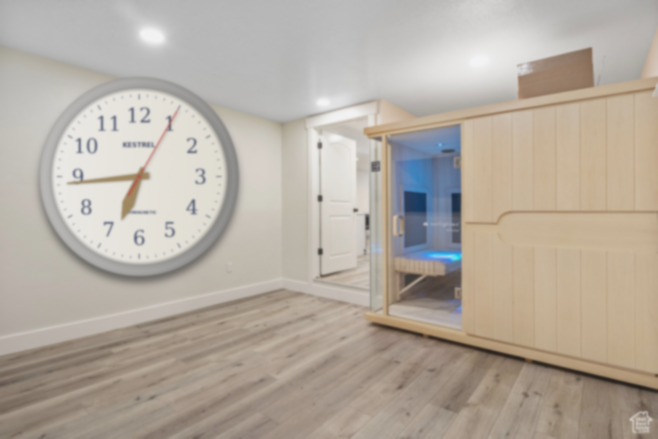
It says 6:44:05
